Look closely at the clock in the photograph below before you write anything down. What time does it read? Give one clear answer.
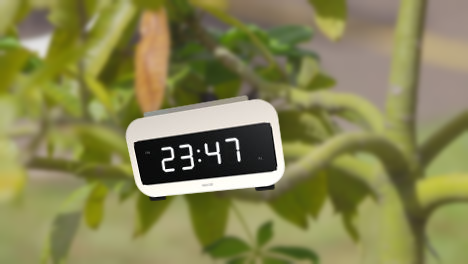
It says 23:47
